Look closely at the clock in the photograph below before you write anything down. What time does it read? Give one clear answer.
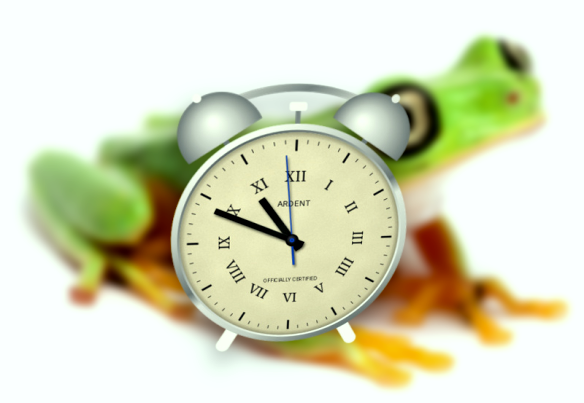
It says 10:48:59
